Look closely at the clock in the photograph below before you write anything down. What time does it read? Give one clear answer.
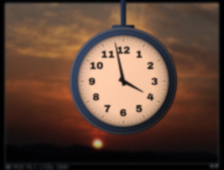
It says 3:58
